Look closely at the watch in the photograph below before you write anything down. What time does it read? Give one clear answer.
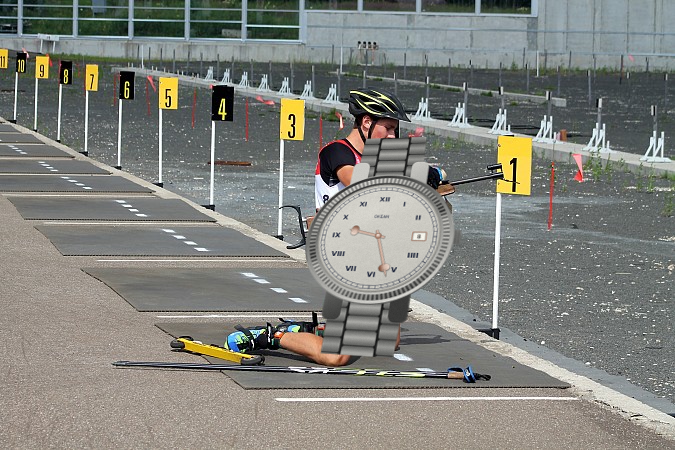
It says 9:27
